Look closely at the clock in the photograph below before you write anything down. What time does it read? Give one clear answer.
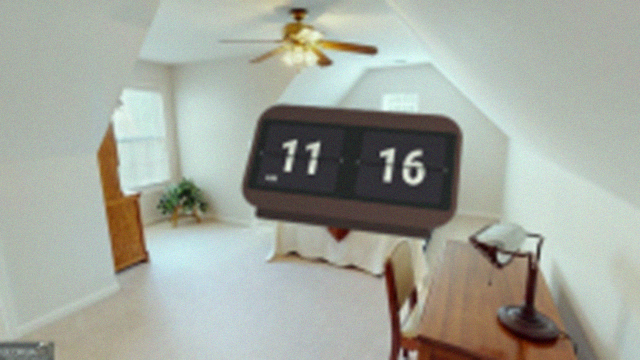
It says 11:16
